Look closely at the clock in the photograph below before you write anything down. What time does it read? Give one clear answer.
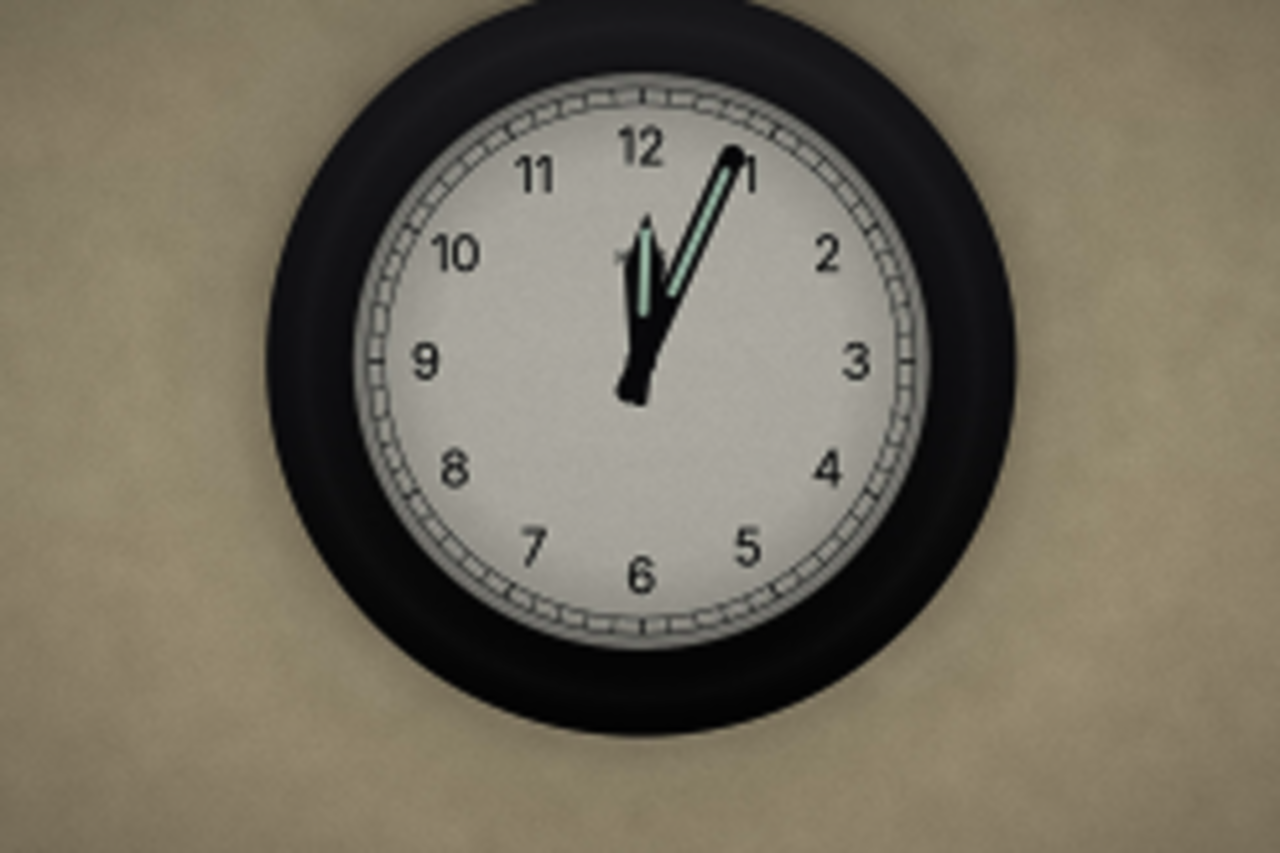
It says 12:04
